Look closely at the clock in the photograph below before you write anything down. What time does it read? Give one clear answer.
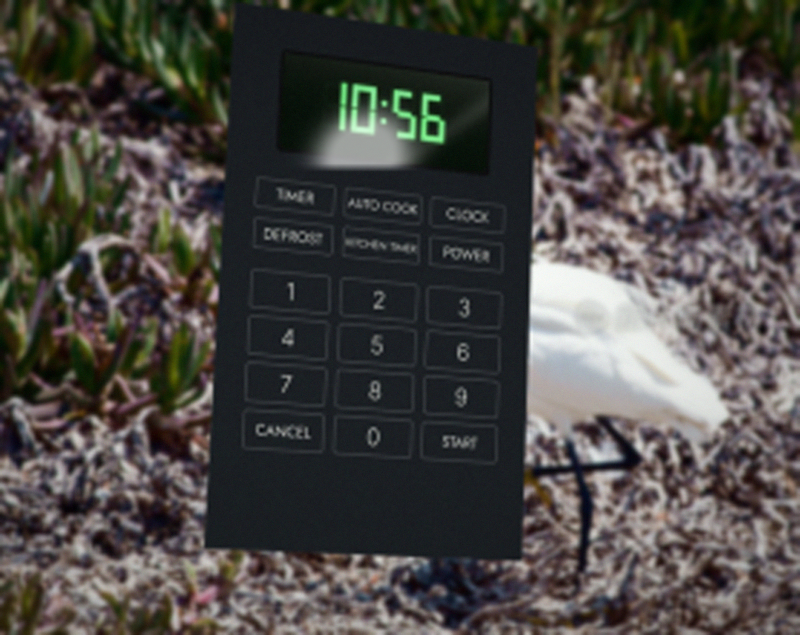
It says 10:56
